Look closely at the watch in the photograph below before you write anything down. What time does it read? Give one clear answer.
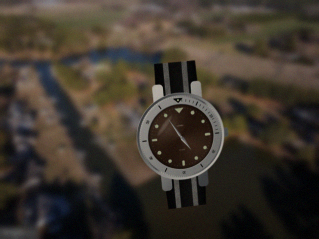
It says 4:55
